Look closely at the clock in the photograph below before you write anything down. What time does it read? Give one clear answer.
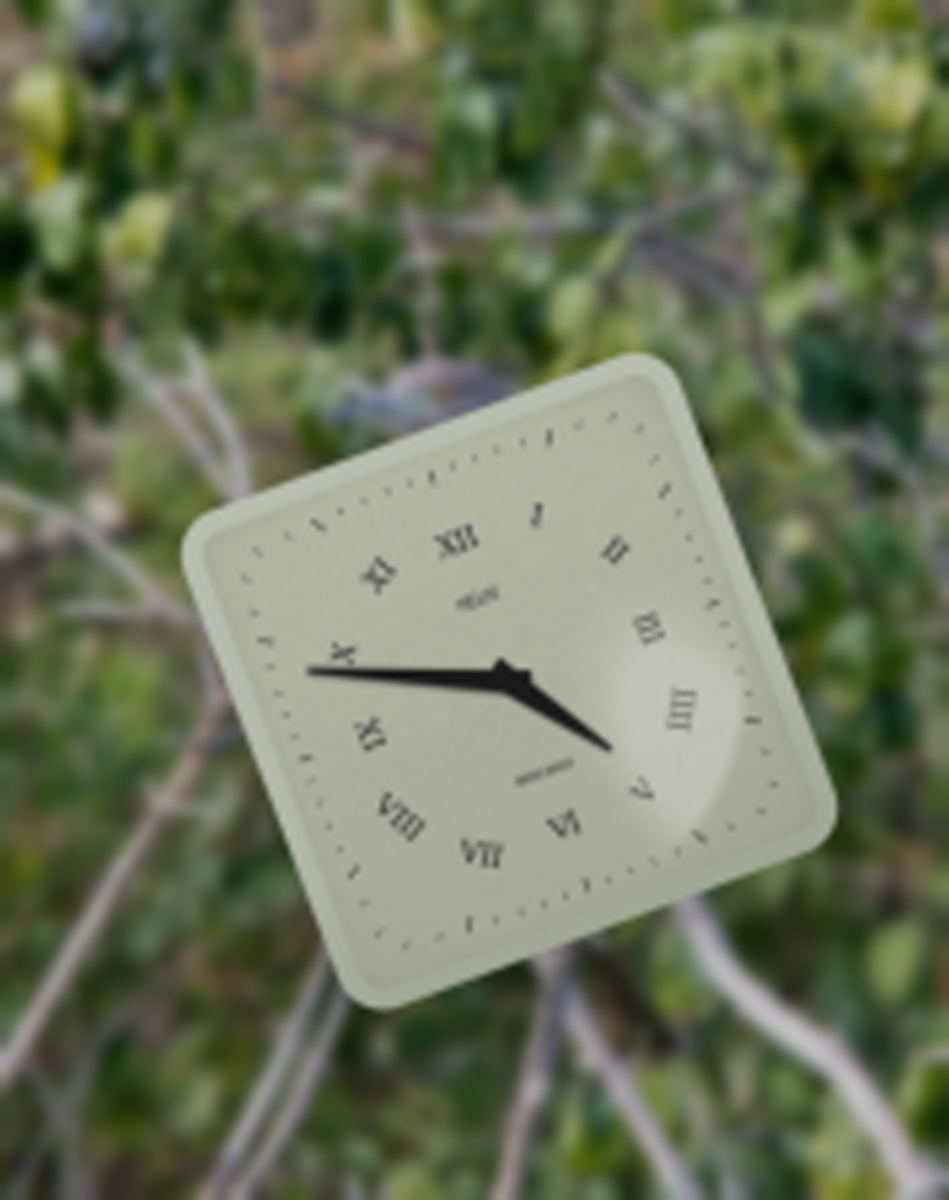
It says 4:49
